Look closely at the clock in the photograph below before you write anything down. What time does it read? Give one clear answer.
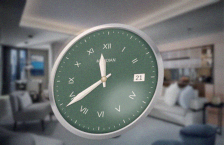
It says 11:39
